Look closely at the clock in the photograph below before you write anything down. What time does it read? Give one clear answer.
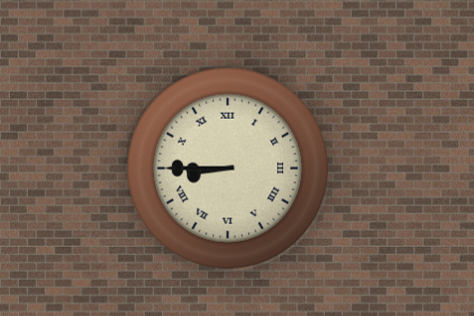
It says 8:45
